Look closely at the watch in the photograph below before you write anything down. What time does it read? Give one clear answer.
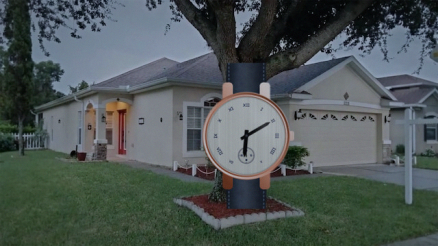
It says 6:10
